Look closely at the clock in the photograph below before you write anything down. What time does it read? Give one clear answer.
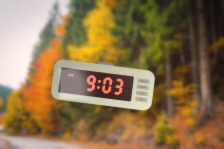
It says 9:03
